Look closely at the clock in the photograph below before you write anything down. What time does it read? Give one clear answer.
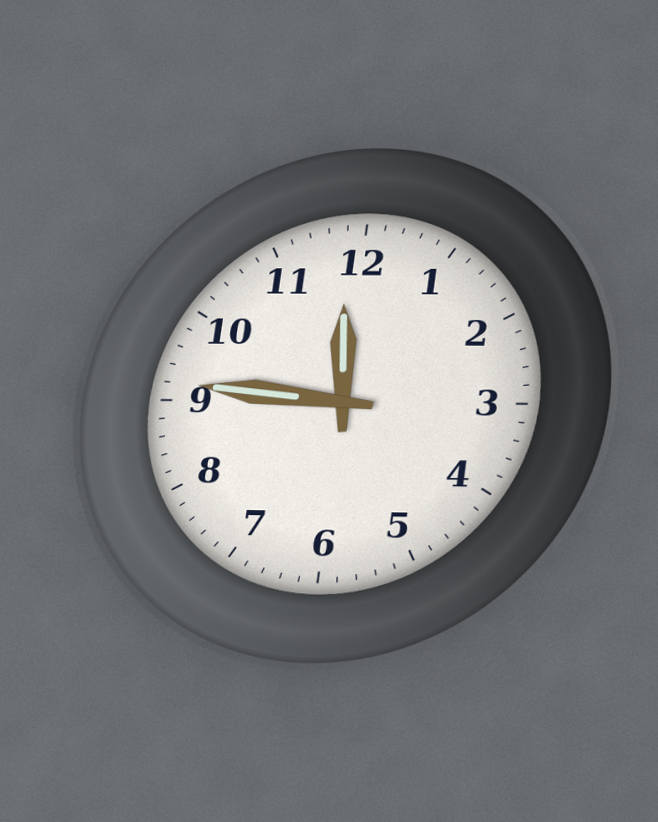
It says 11:46
